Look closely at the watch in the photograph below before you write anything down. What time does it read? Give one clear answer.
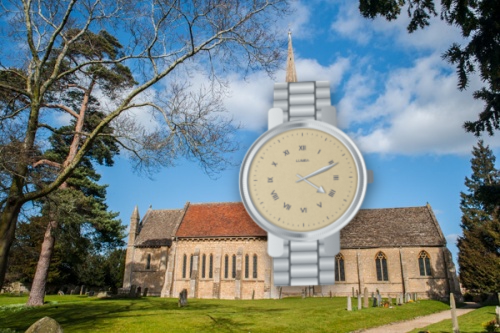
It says 4:11
